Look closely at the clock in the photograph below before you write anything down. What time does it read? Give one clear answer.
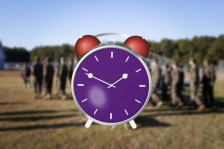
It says 1:49
